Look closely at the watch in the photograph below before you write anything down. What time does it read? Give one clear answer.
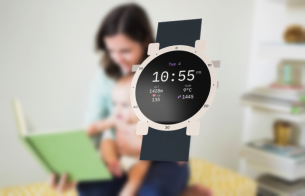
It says 10:55
